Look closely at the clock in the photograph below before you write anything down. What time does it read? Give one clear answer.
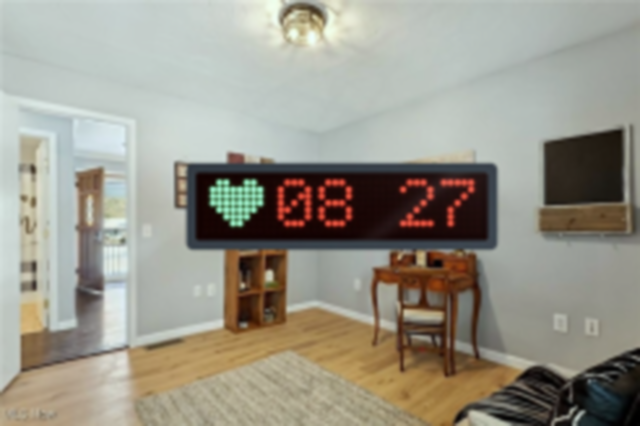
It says 8:27
